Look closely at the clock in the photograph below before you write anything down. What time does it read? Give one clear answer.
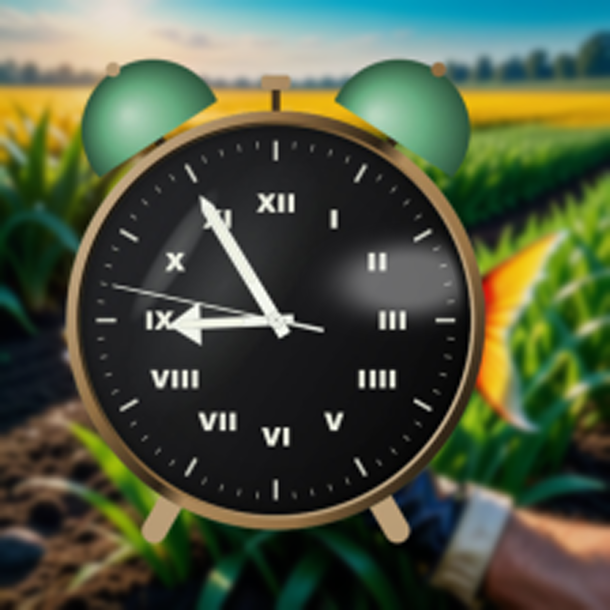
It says 8:54:47
